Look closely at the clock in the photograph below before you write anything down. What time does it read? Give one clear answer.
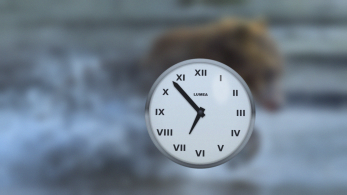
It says 6:53
